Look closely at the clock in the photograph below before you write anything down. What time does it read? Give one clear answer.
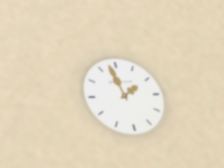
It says 1:58
